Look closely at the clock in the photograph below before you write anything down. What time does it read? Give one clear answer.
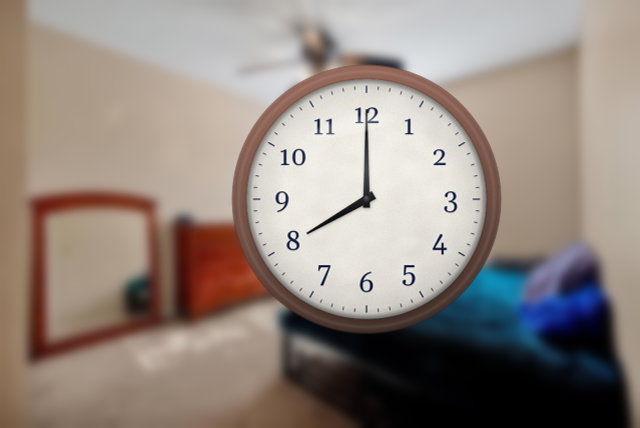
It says 8:00
